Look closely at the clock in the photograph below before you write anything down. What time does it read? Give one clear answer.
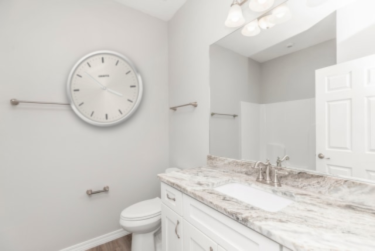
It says 3:52
